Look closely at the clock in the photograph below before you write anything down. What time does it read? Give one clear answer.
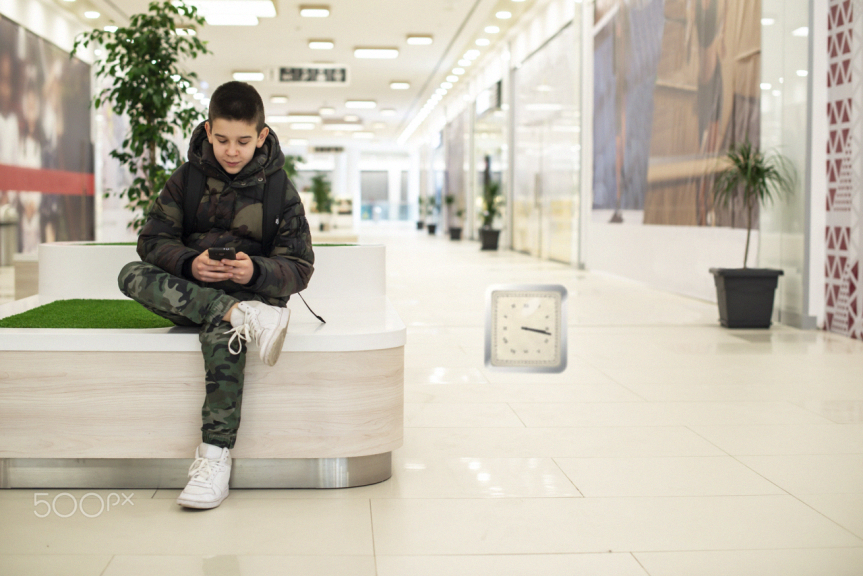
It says 3:17
